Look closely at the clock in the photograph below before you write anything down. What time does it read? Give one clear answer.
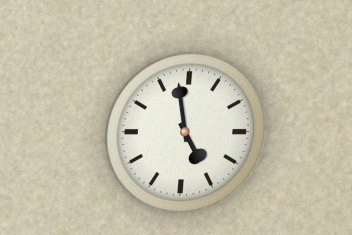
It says 4:58
